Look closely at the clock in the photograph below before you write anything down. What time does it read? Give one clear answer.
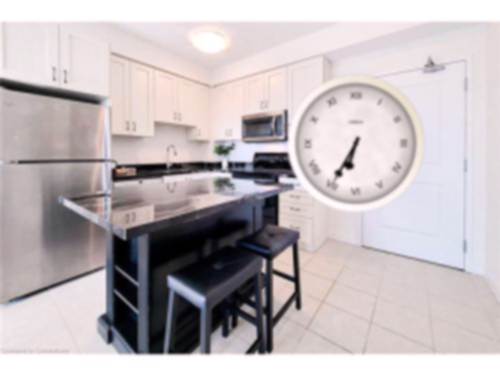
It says 6:35
